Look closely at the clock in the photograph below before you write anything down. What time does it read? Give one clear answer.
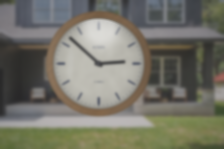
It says 2:52
